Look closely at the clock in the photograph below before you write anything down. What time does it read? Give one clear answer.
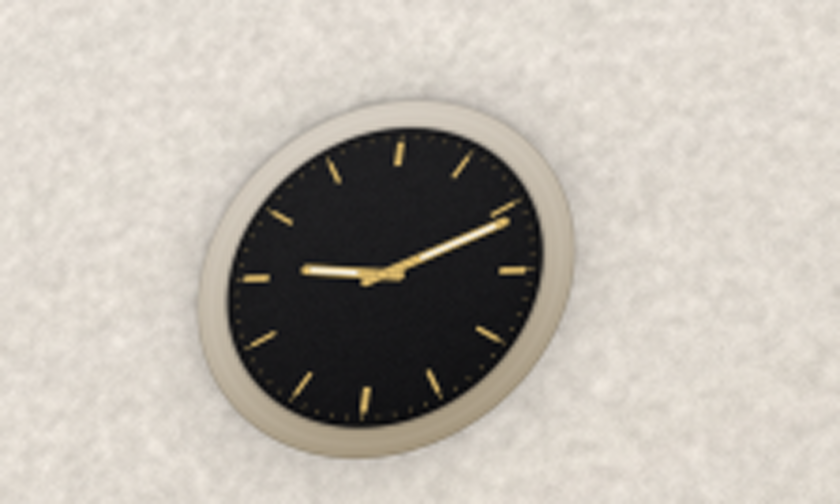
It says 9:11
